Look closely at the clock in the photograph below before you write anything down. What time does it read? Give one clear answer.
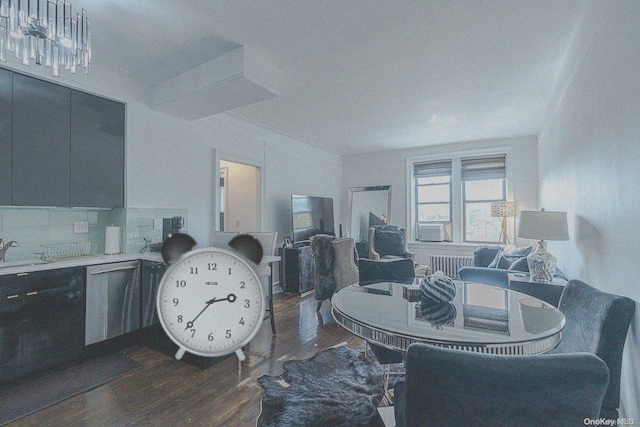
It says 2:37
